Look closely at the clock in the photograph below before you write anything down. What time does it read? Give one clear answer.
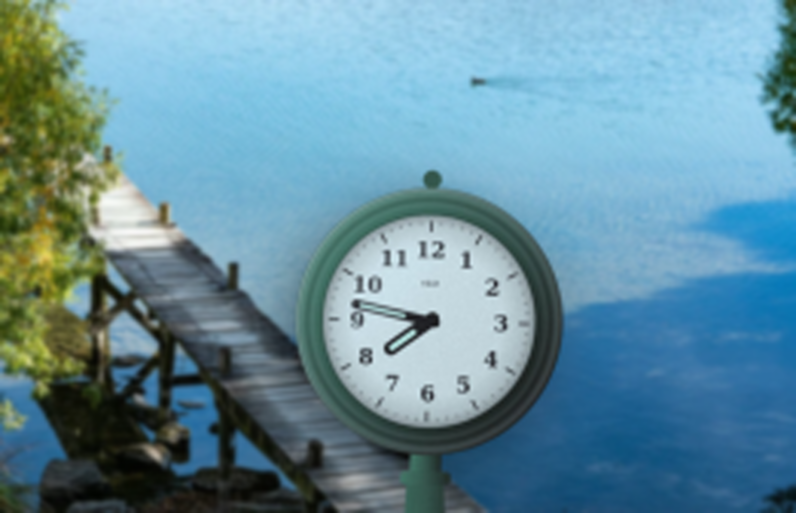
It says 7:47
